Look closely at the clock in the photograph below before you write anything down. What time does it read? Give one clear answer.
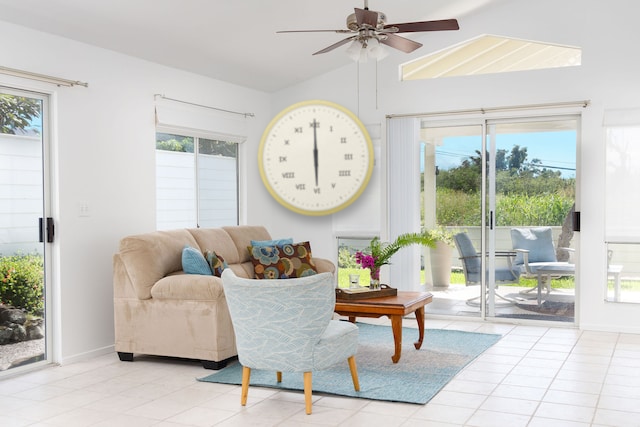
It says 6:00
